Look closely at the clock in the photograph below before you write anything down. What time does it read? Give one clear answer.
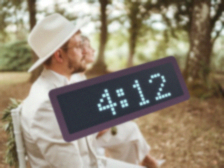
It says 4:12
